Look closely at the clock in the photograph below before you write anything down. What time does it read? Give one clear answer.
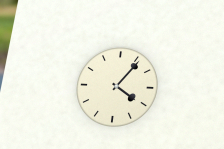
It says 4:06
